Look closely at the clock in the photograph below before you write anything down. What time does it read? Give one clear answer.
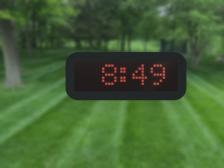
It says 8:49
